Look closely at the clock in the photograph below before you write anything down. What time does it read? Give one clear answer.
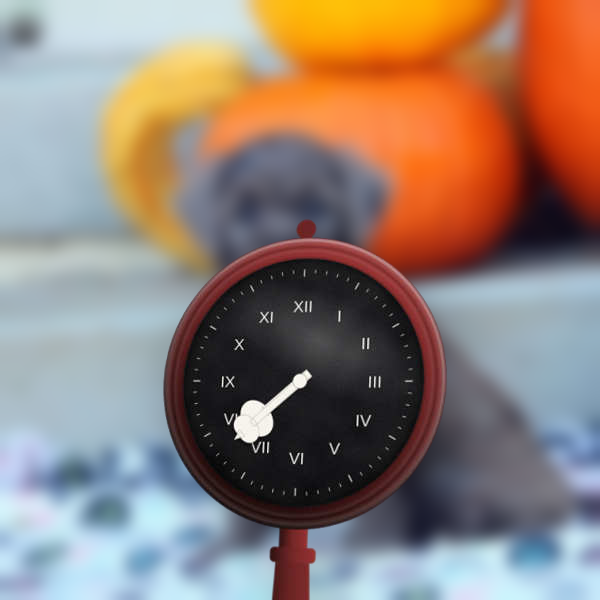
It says 7:38
